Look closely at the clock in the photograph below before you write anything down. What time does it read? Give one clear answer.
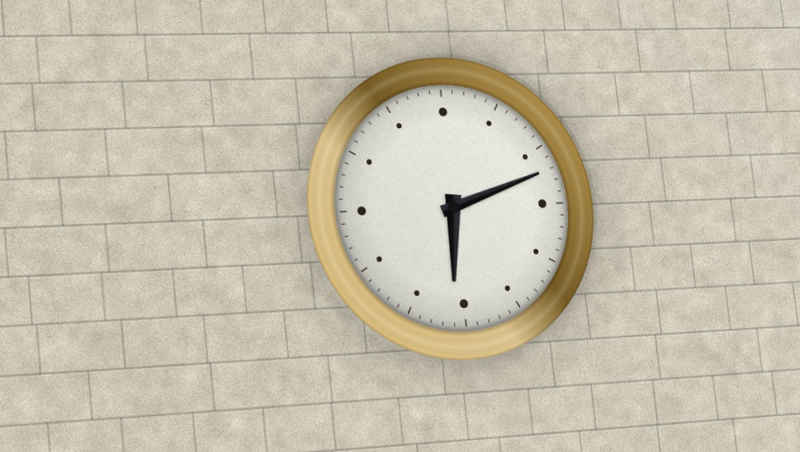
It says 6:12
